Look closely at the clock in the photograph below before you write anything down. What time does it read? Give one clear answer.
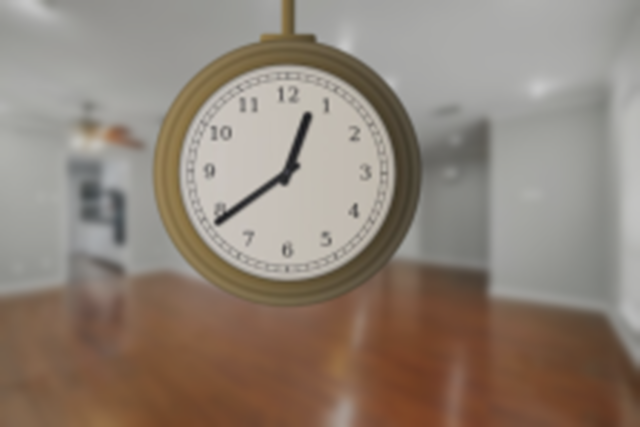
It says 12:39
